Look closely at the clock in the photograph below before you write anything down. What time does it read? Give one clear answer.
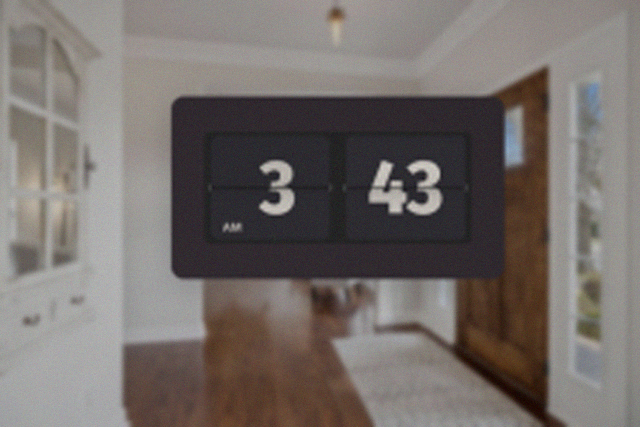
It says 3:43
